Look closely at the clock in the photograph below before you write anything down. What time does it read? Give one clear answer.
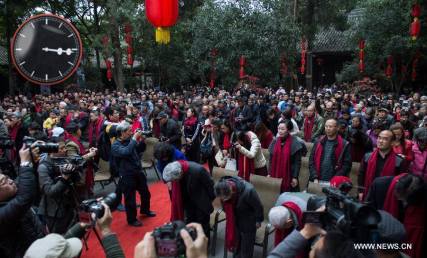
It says 3:16
